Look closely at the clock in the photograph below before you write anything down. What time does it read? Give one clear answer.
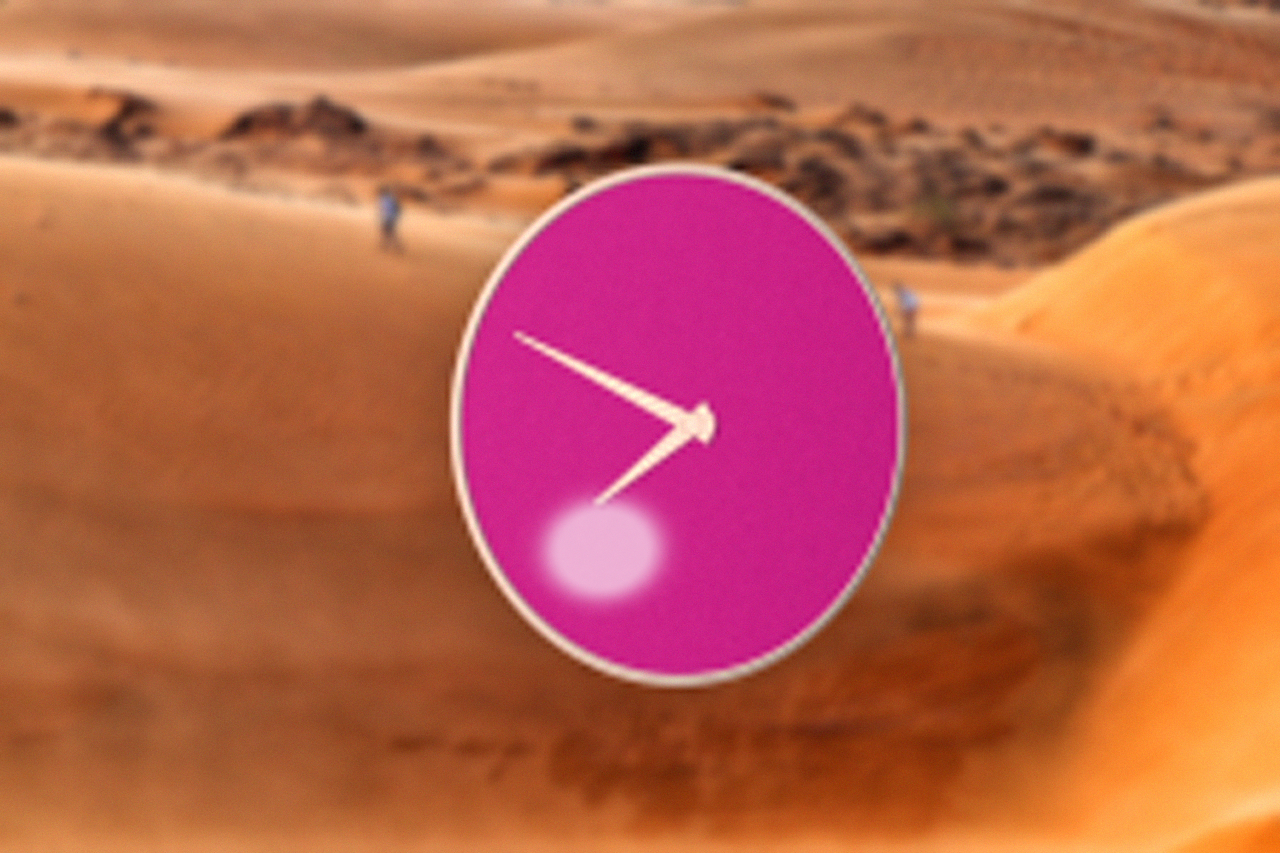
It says 7:49
